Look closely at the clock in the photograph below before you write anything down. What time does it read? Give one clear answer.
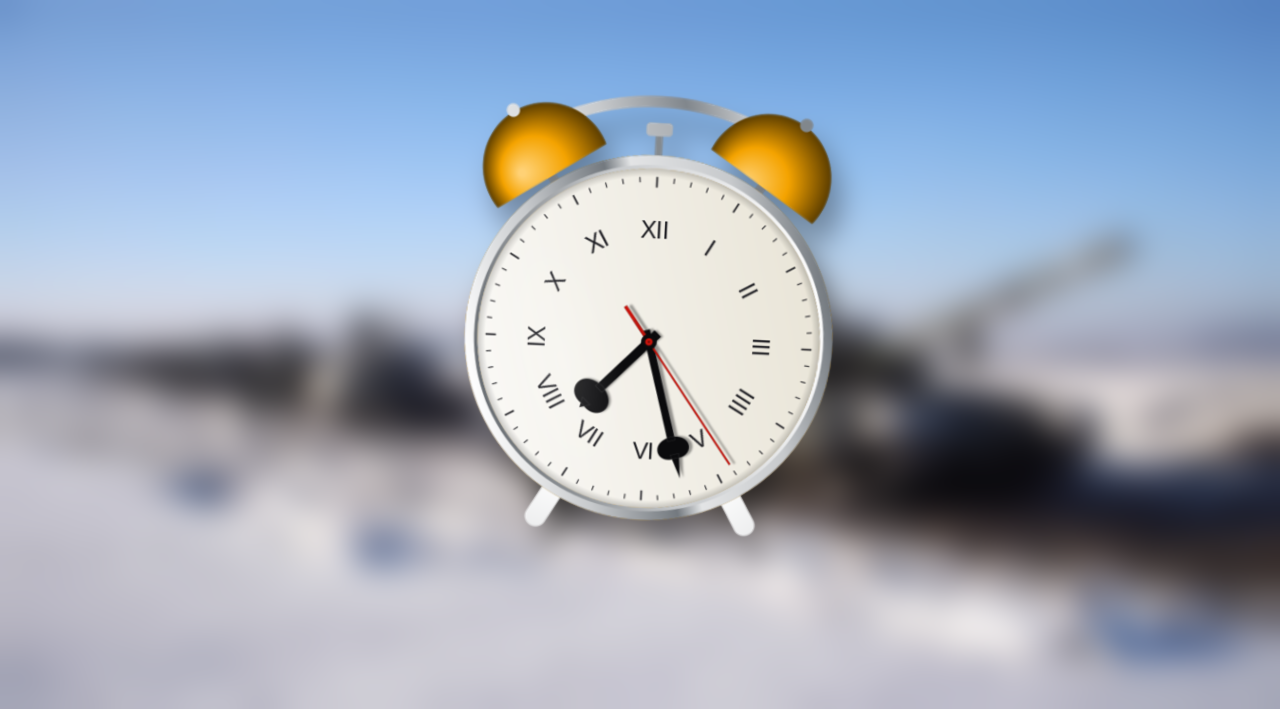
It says 7:27:24
